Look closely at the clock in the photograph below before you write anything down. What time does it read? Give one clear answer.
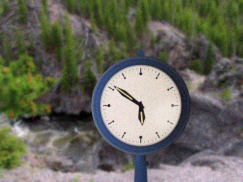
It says 5:51
